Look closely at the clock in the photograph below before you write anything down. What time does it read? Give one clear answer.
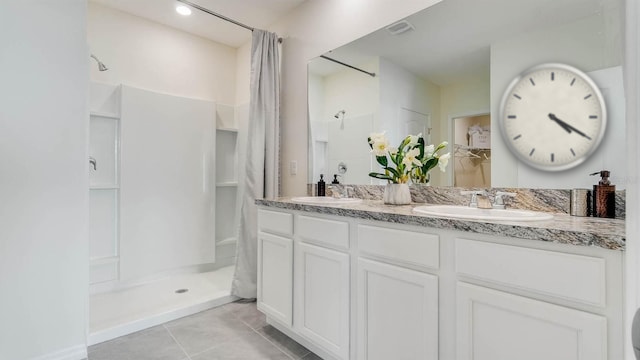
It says 4:20
